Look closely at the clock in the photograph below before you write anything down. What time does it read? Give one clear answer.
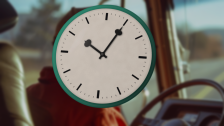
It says 10:05
